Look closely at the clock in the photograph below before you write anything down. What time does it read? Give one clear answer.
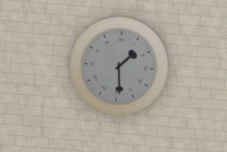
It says 1:29
